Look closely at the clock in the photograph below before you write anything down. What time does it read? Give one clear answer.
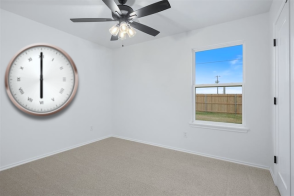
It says 6:00
